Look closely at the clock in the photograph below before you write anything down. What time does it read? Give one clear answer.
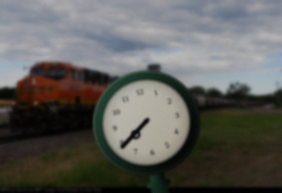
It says 7:39
